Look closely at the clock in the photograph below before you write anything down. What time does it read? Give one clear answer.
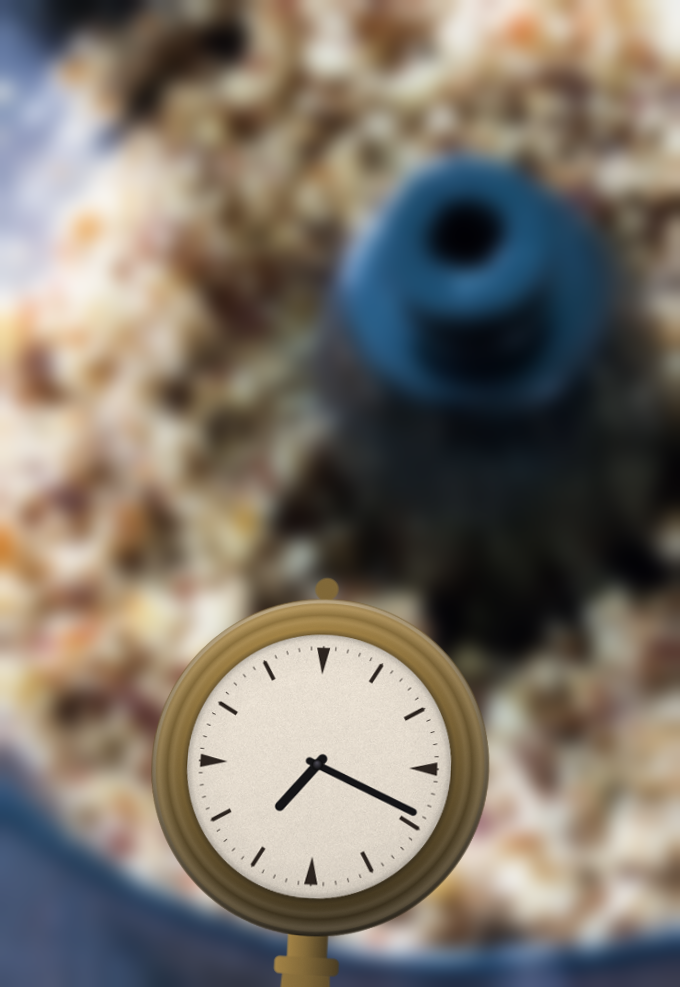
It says 7:19
